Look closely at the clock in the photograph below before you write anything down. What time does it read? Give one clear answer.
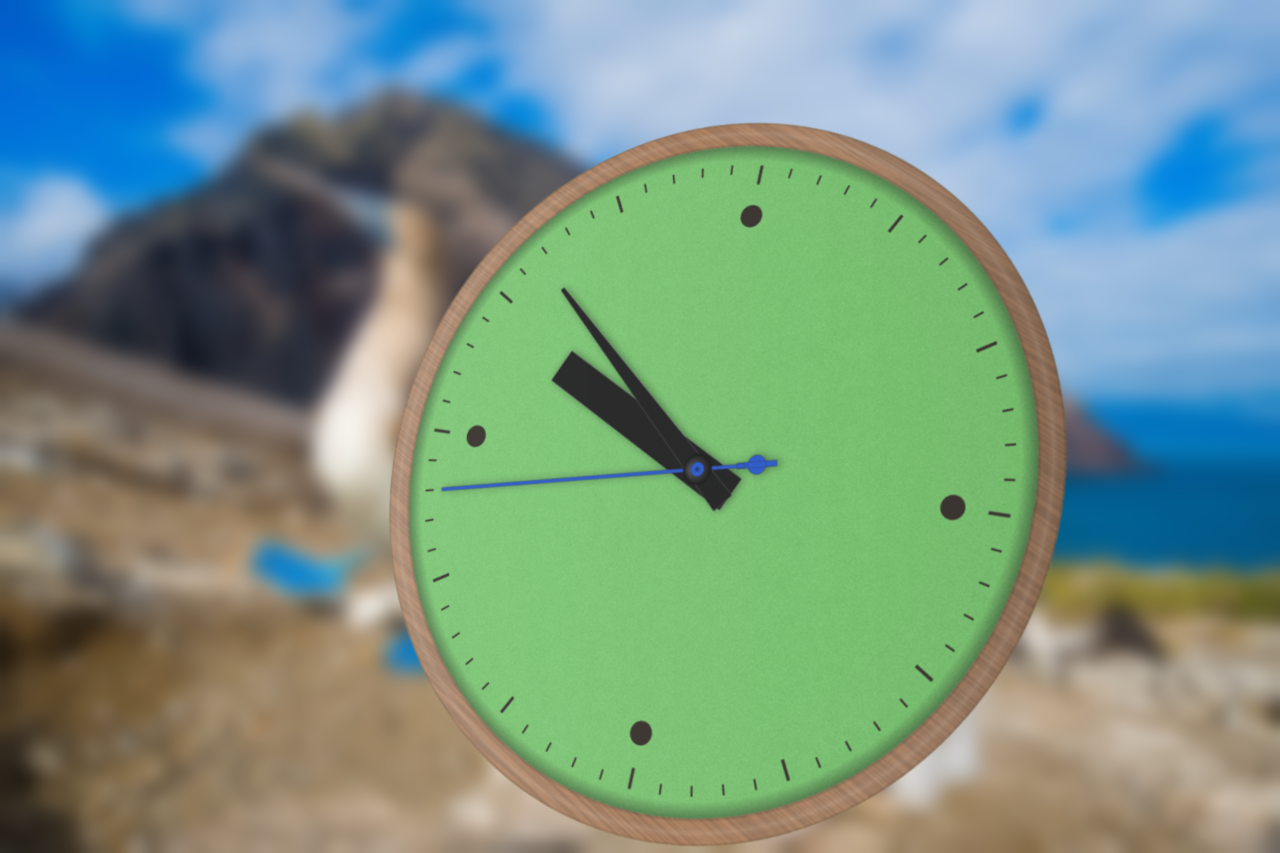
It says 9:51:43
